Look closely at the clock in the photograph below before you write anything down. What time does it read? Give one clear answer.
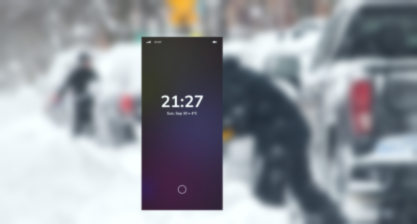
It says 21:27
